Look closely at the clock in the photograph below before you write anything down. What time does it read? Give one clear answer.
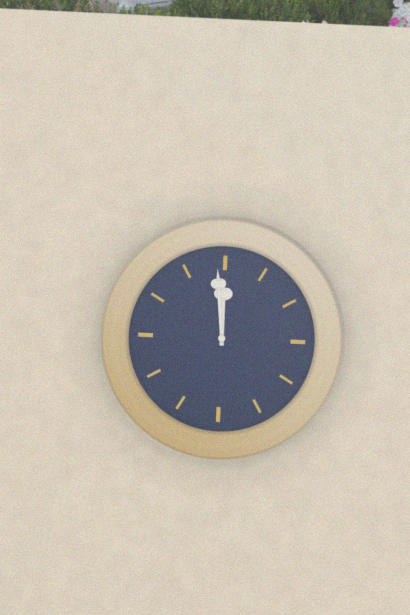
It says 11:59
